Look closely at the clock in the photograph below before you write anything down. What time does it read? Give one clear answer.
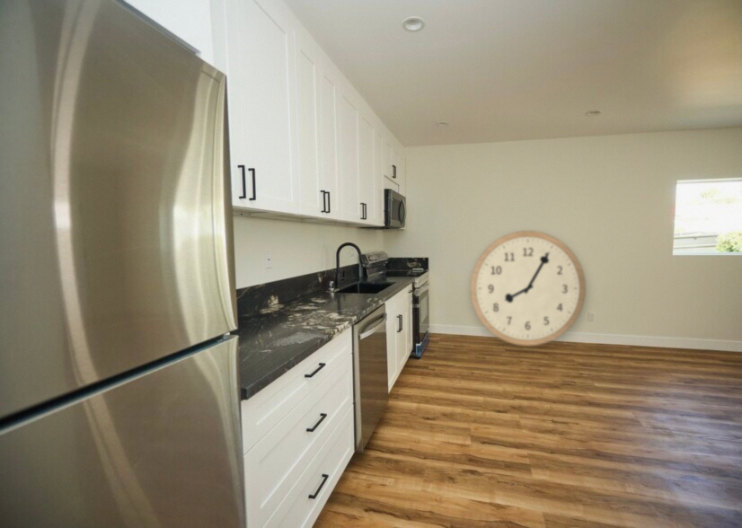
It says 8:05
